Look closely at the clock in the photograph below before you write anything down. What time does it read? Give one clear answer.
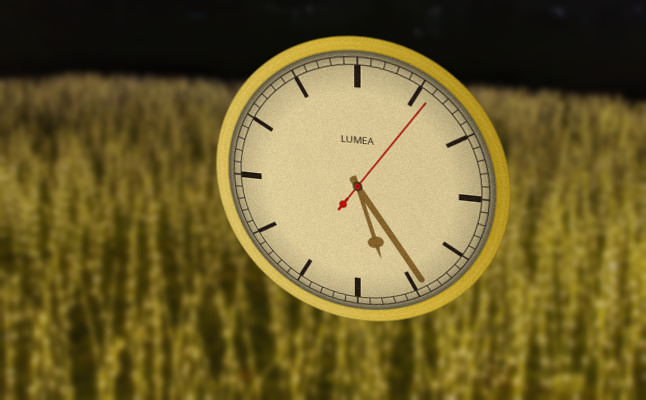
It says 5:24:06
